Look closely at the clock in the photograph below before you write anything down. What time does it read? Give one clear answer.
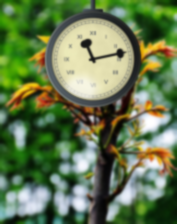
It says 11:13
